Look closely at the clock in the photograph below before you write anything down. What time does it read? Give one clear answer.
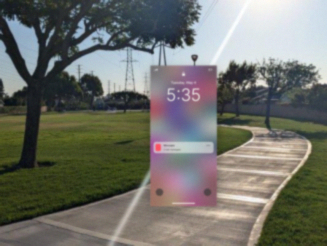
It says 5:35
